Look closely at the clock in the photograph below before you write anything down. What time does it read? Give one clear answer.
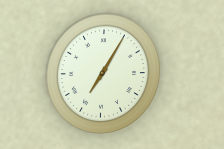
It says 7:05
